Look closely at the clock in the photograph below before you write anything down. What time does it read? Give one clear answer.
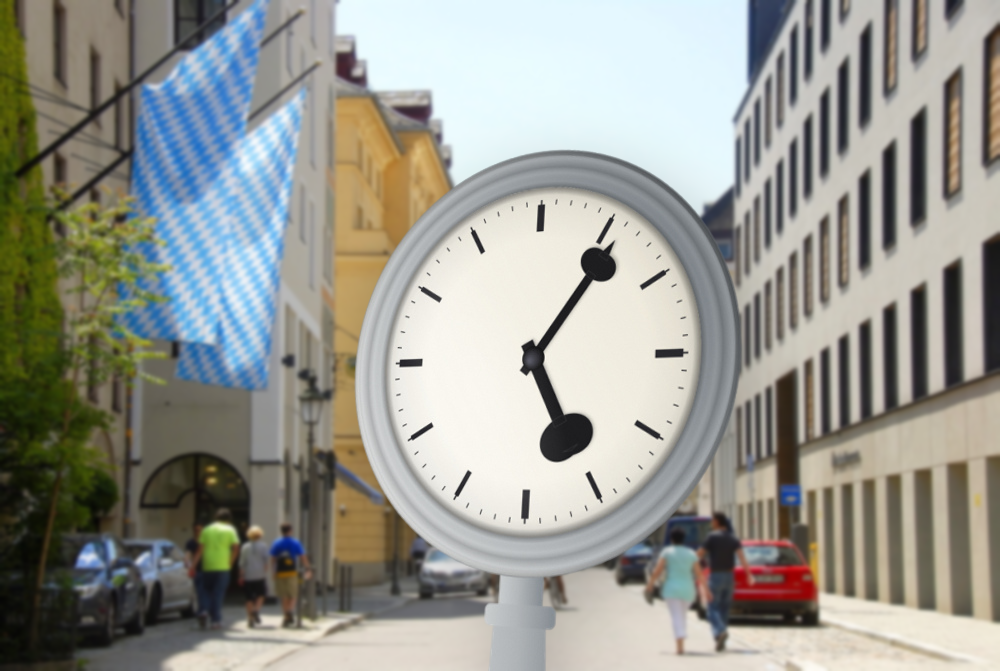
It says 5:06
